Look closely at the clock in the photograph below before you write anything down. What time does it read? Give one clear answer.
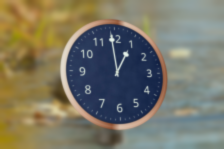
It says 12:59
